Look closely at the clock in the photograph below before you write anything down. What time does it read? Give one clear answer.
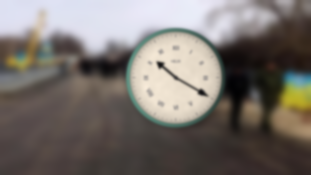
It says 10:20
